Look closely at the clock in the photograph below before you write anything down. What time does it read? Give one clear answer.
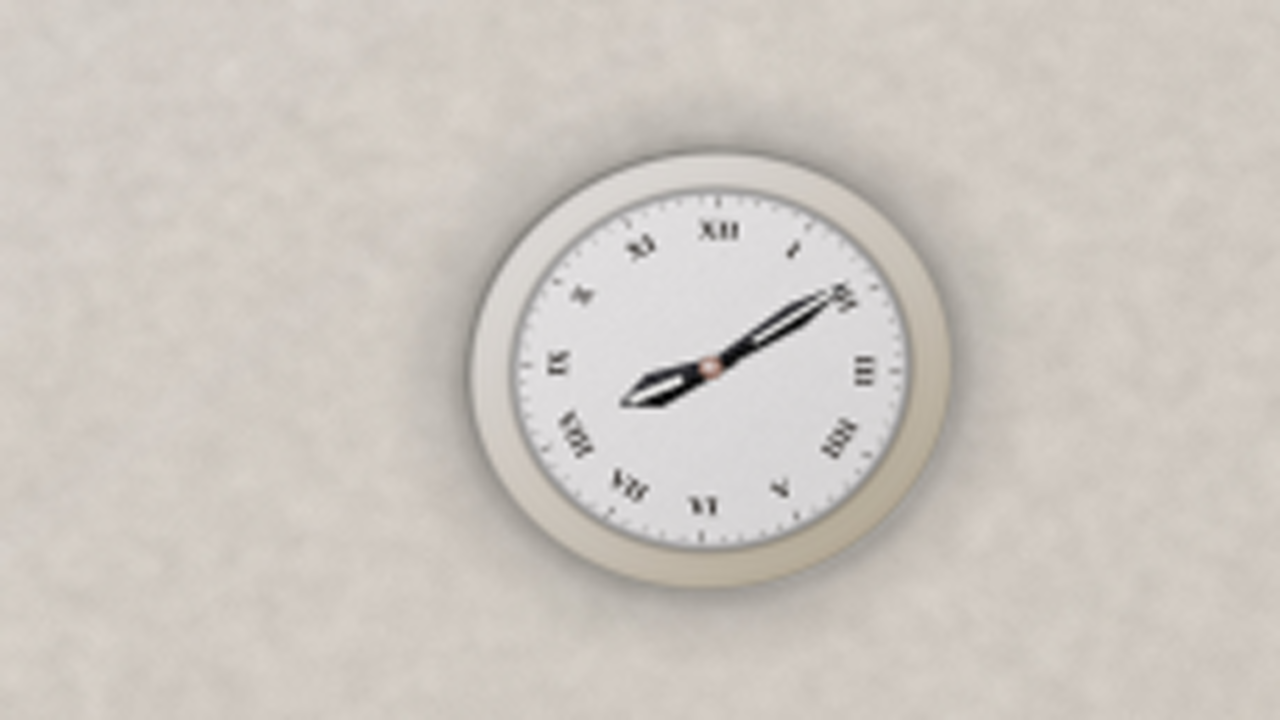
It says 8:09
